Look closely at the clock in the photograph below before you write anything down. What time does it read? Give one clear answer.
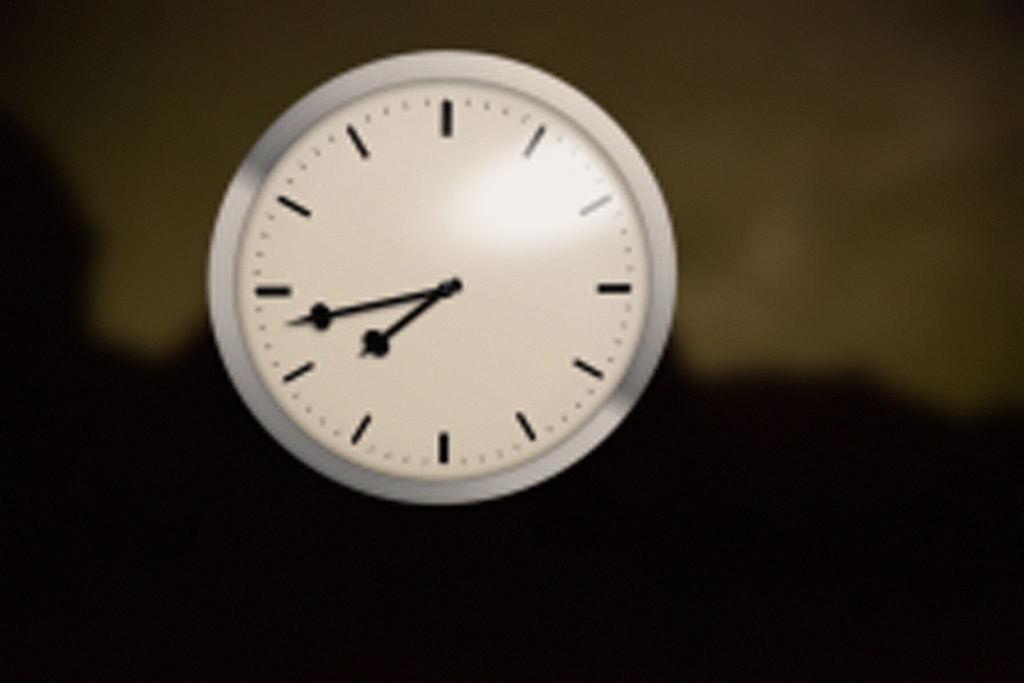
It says 7:43
